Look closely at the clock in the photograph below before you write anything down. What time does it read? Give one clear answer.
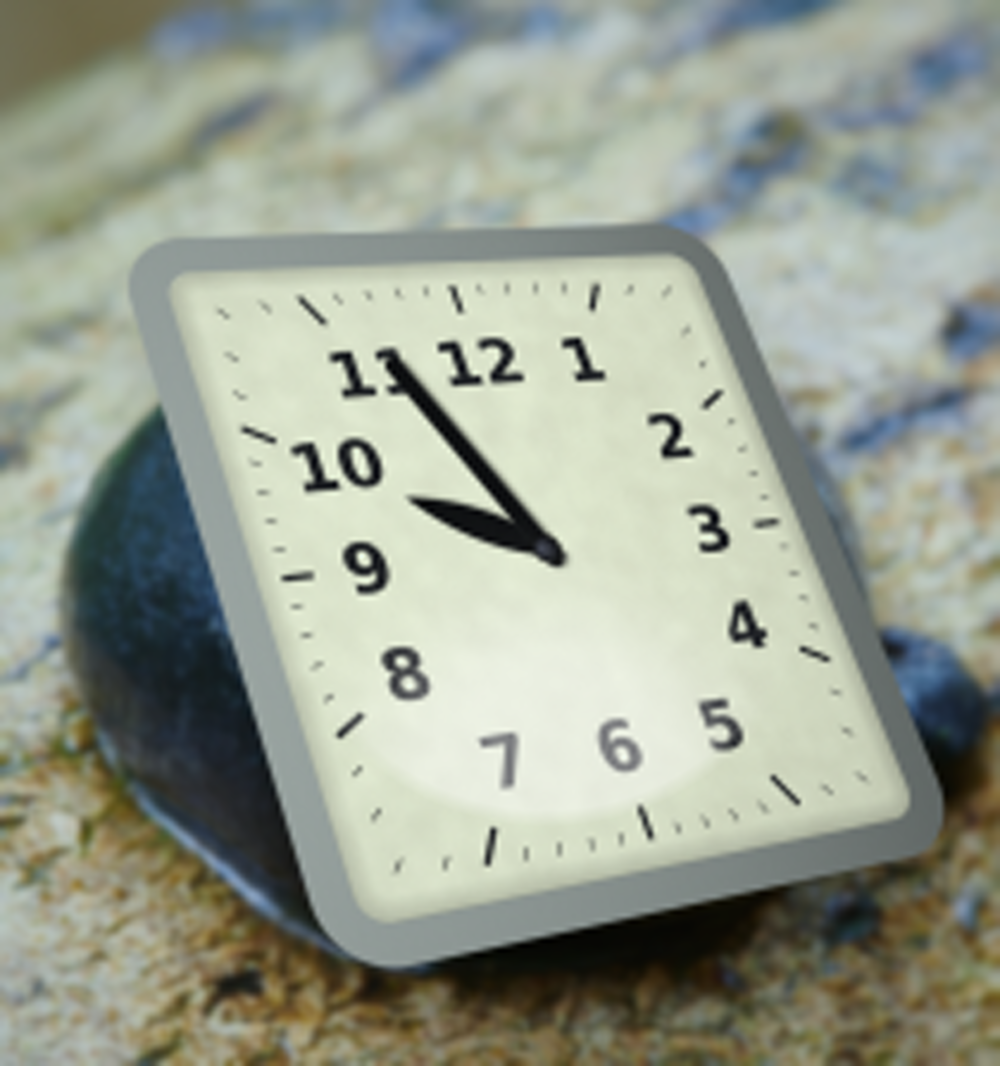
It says 9:56
